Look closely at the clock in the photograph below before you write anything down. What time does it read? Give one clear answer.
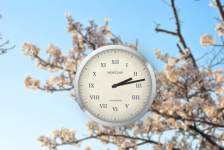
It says 2:13
